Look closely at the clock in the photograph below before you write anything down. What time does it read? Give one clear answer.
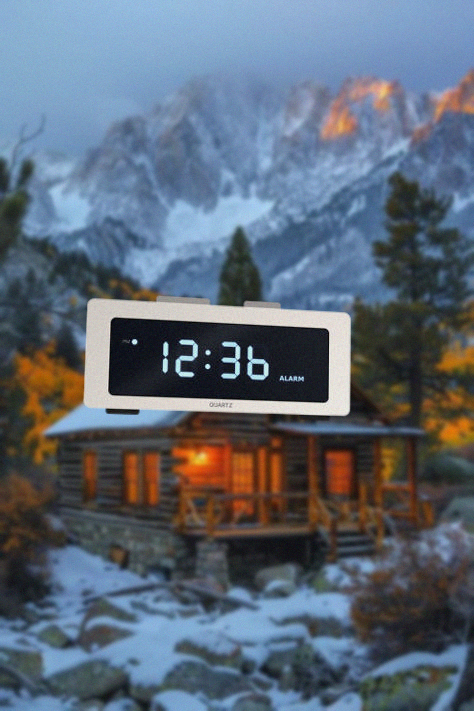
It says 12:36
